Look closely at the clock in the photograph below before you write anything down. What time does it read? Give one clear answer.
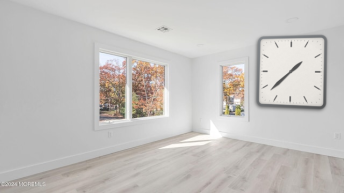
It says 1:38
